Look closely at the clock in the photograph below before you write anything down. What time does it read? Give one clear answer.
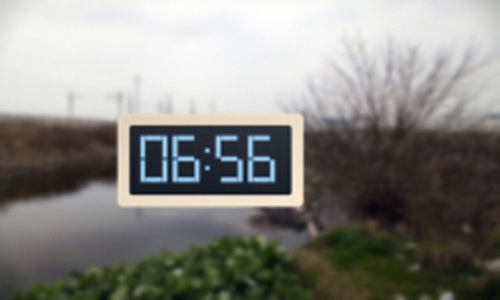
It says 6:56
